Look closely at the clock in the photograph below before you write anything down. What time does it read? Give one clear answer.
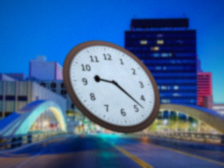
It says 9:23
